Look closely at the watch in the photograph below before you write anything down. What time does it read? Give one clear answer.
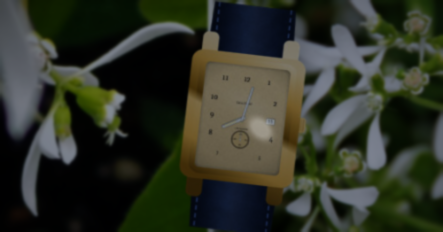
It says 8:02
